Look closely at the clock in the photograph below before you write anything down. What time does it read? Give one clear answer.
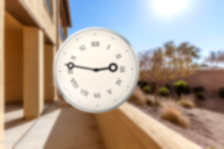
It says 2:47
